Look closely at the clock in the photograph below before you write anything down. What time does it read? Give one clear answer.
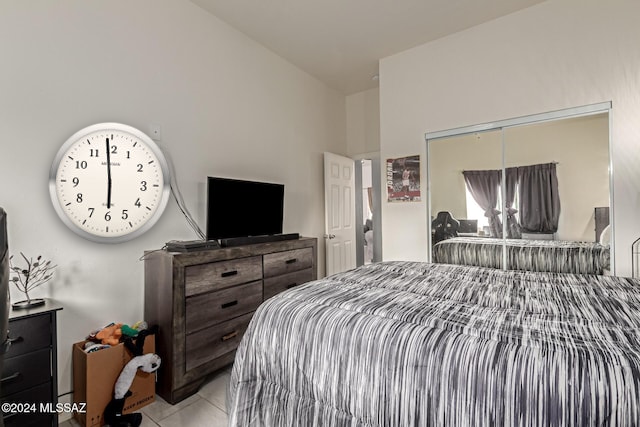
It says 5:59
